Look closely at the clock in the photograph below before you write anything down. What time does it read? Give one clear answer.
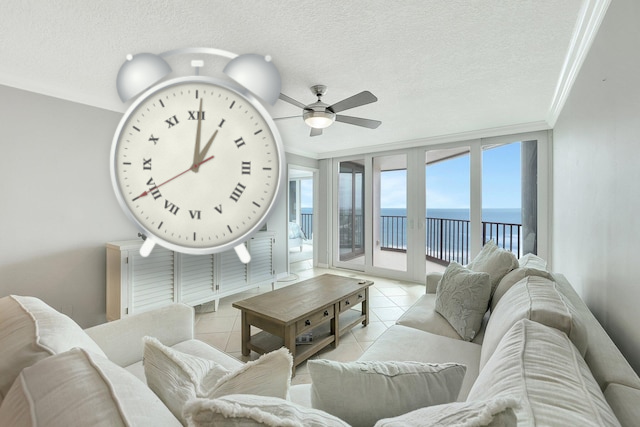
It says 1:00:40
